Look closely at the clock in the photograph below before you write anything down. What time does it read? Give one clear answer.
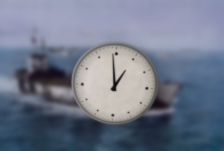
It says 12:59
